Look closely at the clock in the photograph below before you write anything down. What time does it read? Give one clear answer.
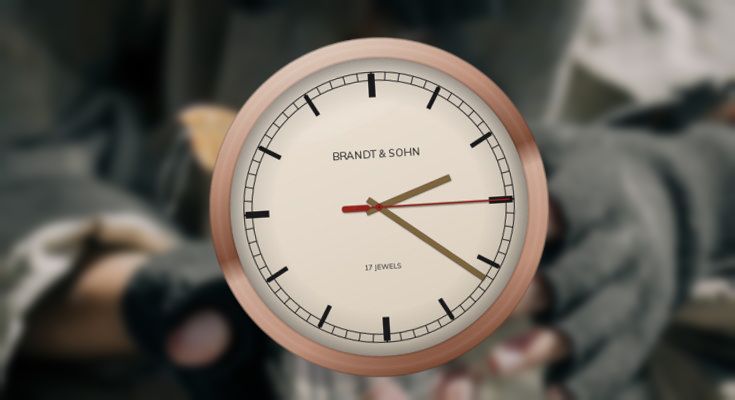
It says 2:21:15
